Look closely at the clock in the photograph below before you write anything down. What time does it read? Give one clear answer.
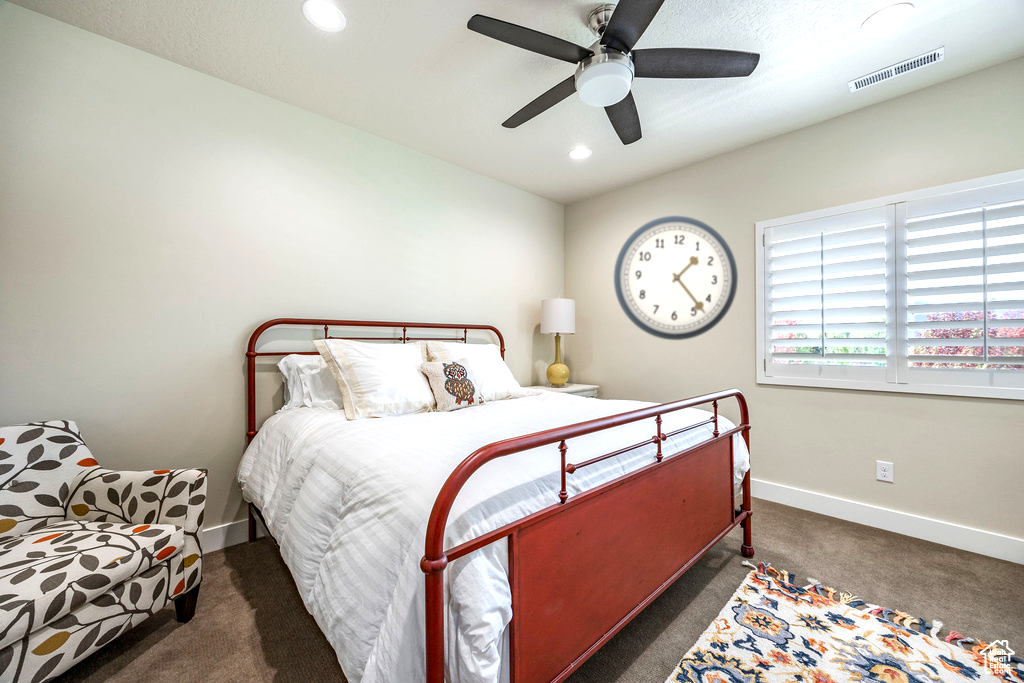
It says 1:23
